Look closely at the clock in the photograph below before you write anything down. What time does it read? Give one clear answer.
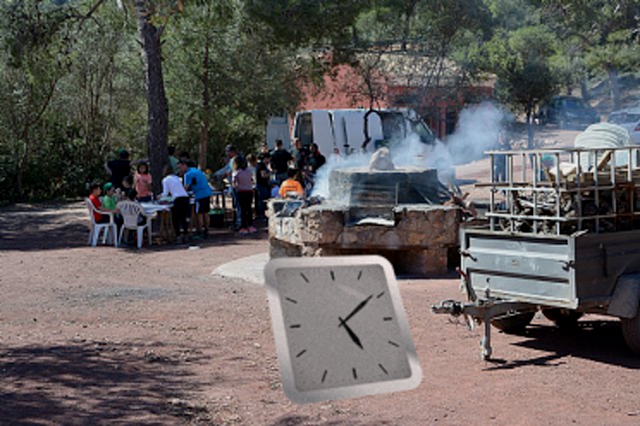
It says 5:09
